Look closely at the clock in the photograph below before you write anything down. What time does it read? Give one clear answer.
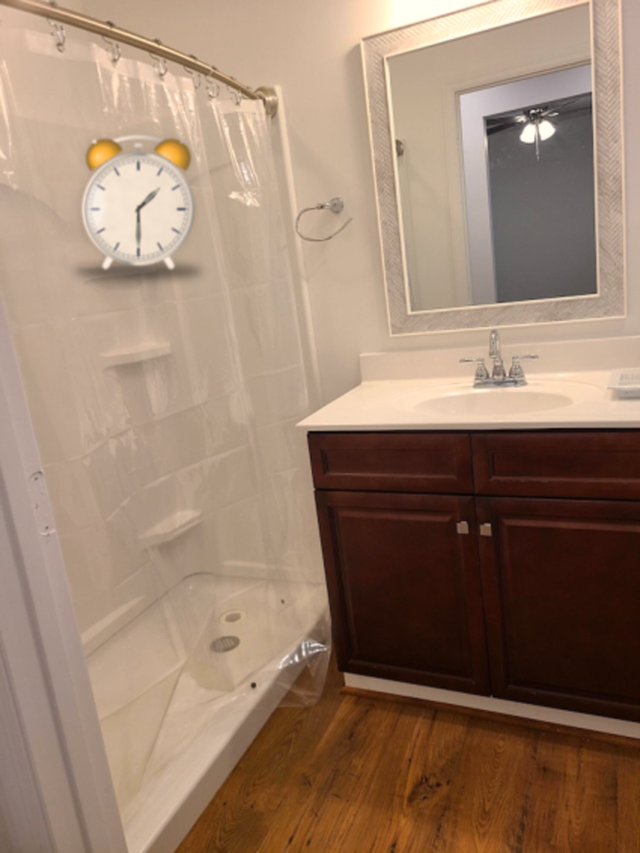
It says 1:30
